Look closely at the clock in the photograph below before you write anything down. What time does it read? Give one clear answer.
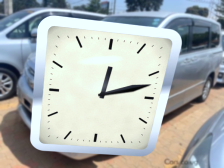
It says 12:12
